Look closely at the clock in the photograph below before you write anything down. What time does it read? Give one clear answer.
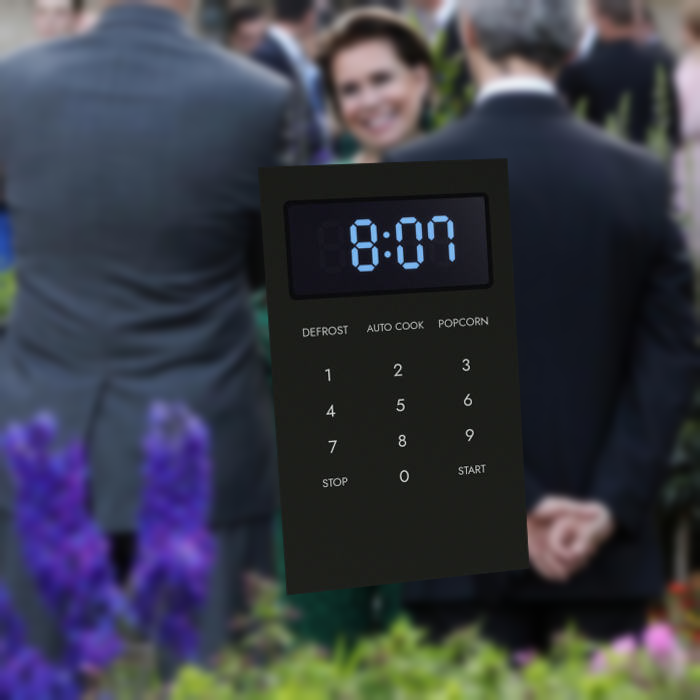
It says 8:07
